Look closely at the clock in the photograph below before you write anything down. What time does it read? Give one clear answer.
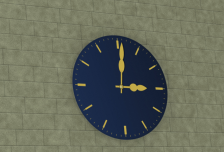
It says 3:01
